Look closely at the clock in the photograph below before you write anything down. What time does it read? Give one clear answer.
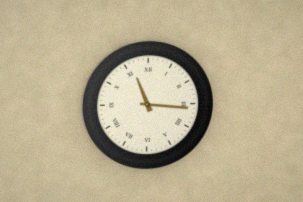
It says 11:16
